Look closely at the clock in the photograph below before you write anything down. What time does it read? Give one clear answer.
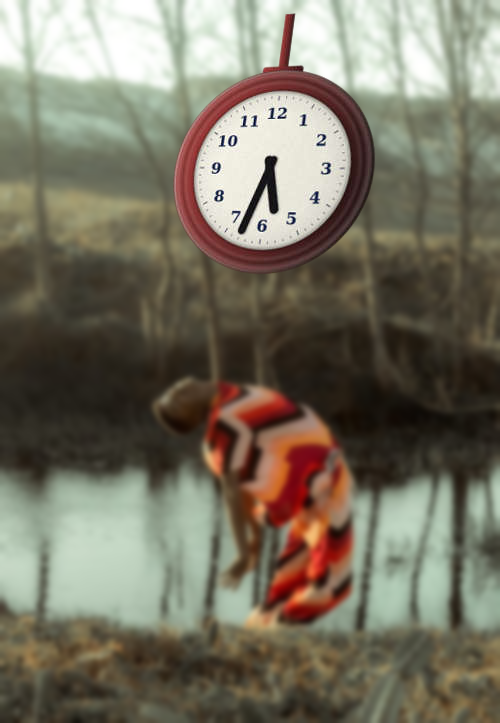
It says 5:33
